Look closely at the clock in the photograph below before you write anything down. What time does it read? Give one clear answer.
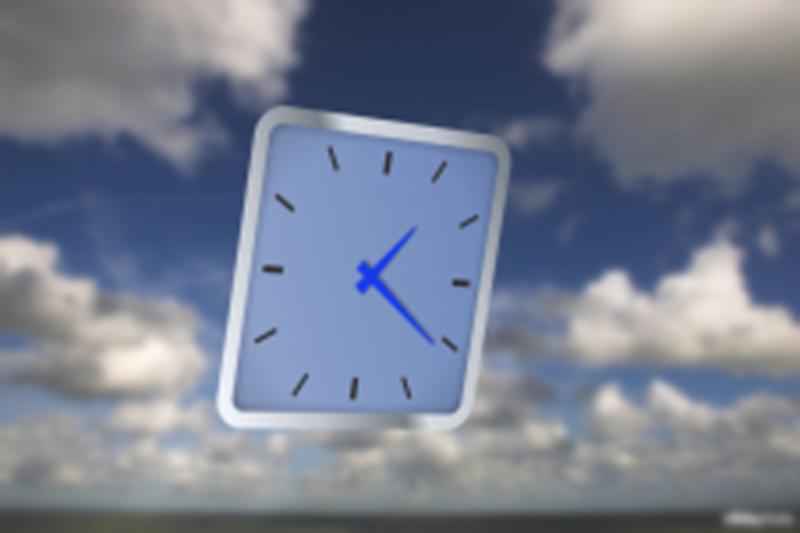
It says 1:21
